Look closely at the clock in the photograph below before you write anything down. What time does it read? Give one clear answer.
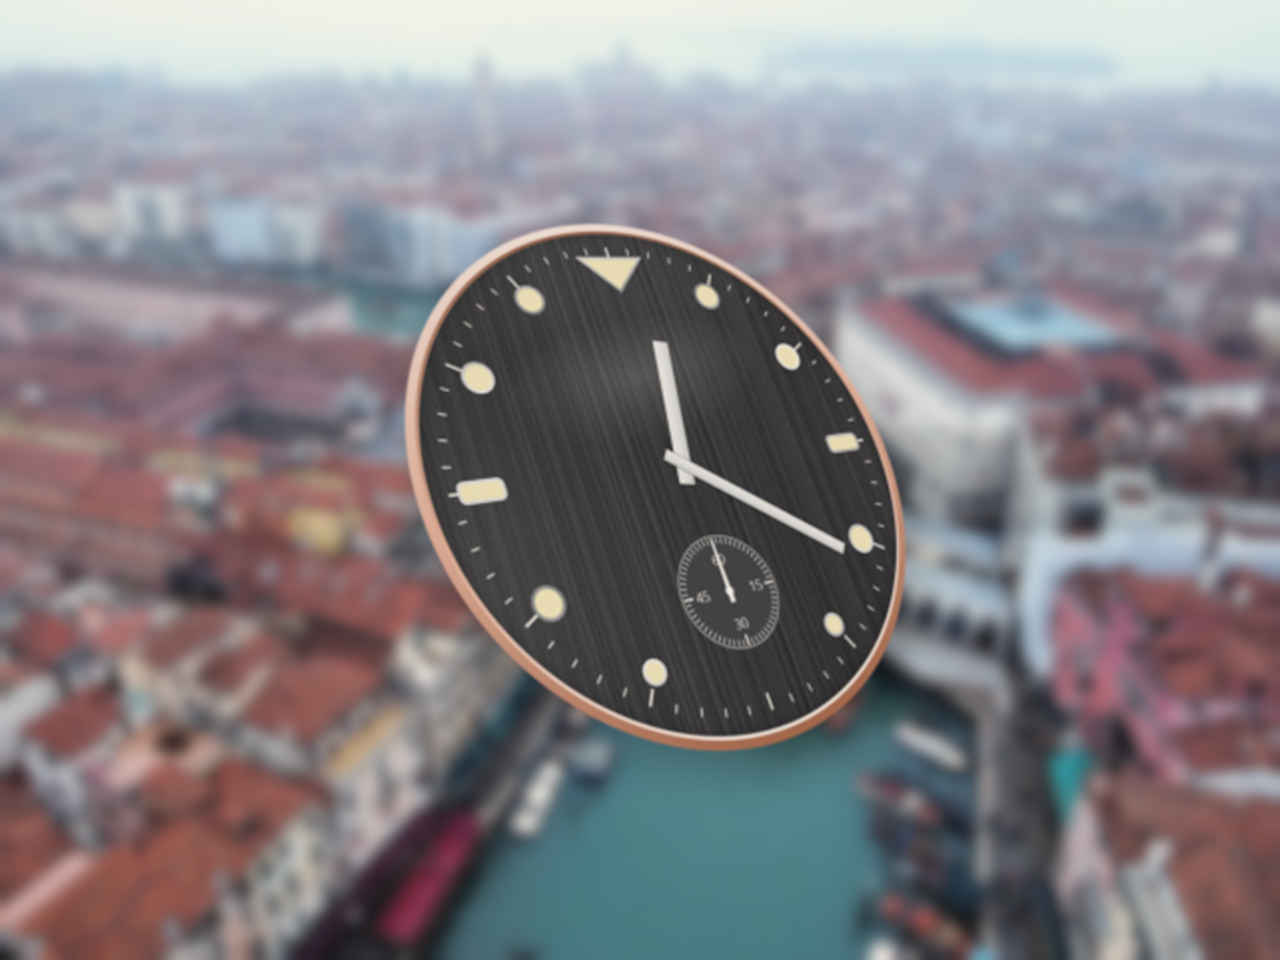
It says 12:21
